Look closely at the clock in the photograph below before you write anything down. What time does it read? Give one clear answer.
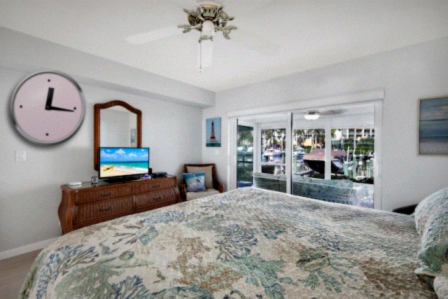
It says 12:16
